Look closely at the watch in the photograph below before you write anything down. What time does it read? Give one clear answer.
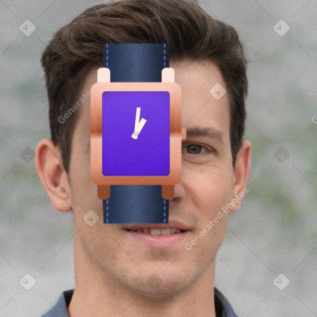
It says 1:01
